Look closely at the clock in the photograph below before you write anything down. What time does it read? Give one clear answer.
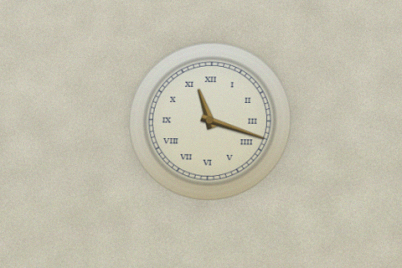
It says 11:18
